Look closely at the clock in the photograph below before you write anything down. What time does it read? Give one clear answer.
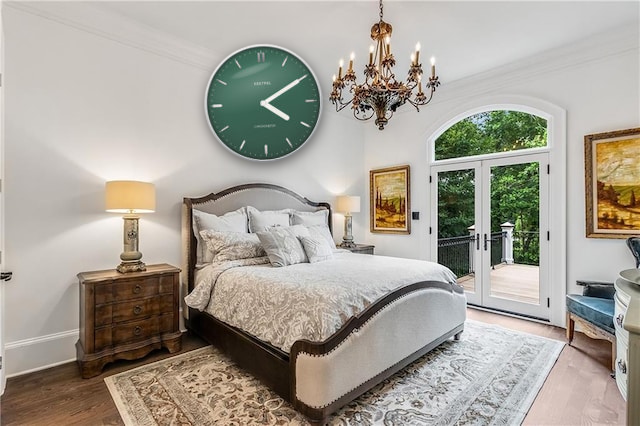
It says 4:10
